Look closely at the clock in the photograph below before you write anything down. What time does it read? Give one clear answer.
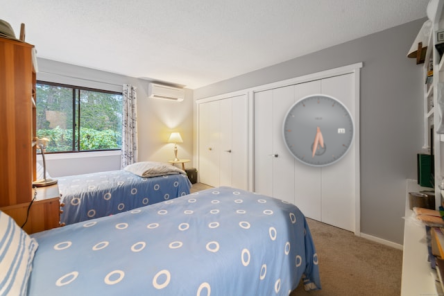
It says 5:32
